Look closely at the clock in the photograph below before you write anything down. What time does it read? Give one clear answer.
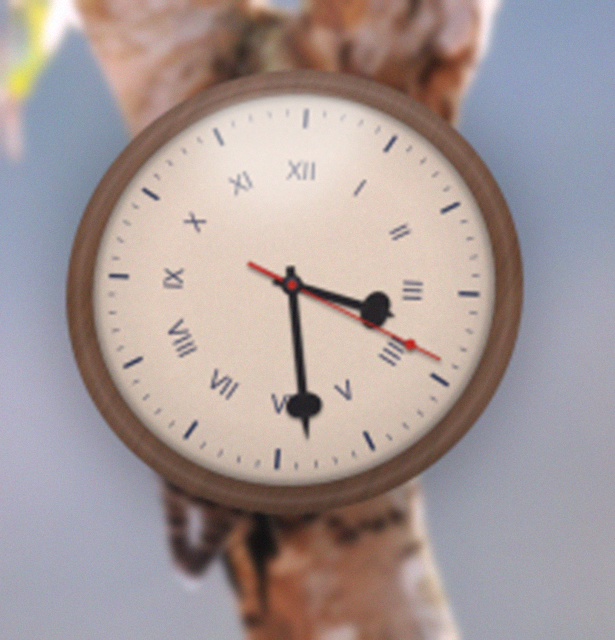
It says 3:28:19
